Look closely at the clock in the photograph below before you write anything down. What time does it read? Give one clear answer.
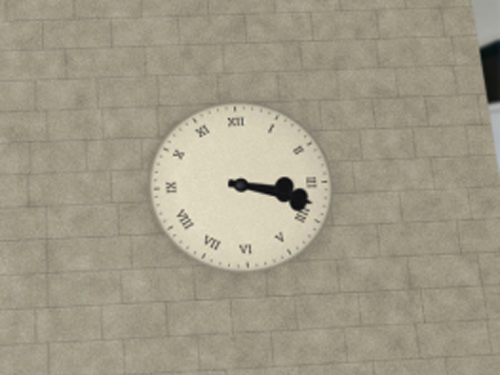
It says 3:18
